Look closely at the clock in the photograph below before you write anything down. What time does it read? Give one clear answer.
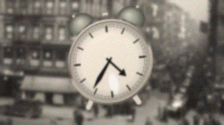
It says 4:36
